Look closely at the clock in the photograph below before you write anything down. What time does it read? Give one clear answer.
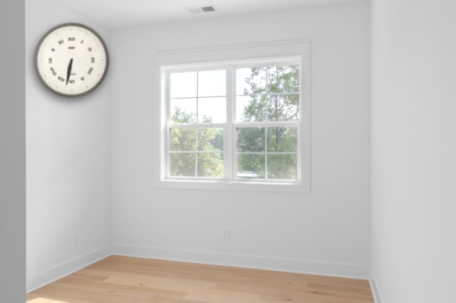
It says 6:32
